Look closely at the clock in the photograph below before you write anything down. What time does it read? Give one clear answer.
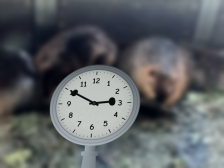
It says 2:50
